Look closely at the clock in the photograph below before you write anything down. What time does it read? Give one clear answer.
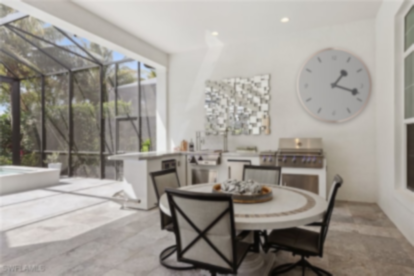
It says 1:18
